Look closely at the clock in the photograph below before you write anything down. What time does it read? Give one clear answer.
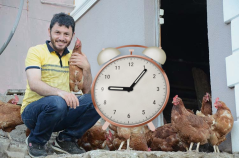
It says 9:06
